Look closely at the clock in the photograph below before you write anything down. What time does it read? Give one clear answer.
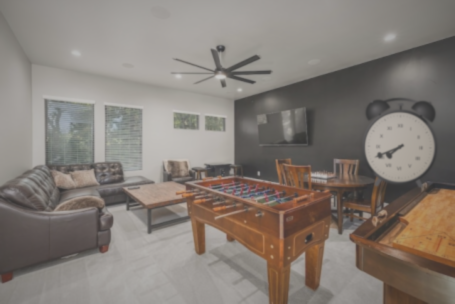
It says 7:41
